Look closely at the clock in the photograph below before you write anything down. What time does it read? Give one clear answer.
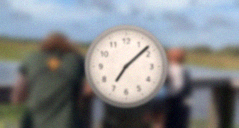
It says 7:08
